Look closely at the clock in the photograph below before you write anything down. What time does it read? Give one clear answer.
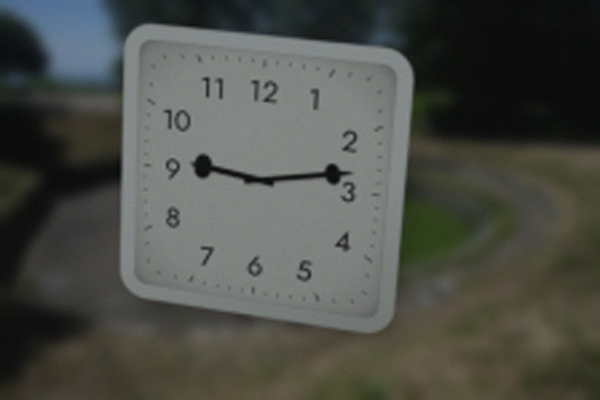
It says 9:13
